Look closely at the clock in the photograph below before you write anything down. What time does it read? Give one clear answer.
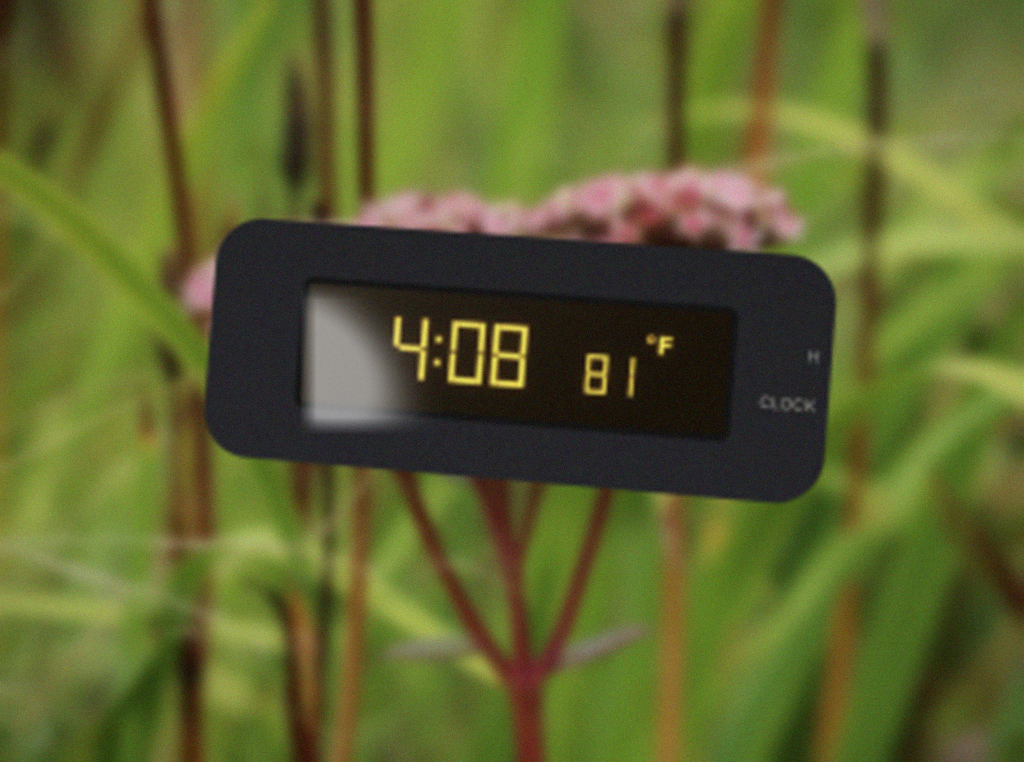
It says 4:08
